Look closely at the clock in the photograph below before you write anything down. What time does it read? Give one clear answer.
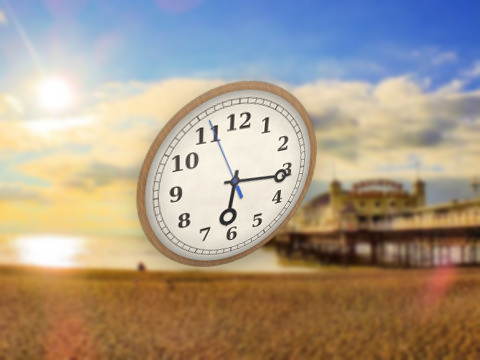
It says 6:15:56
